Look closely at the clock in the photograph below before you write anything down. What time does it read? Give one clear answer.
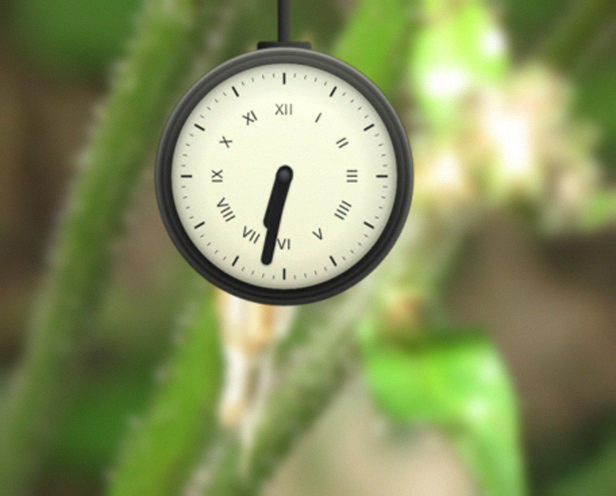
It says 6:32
